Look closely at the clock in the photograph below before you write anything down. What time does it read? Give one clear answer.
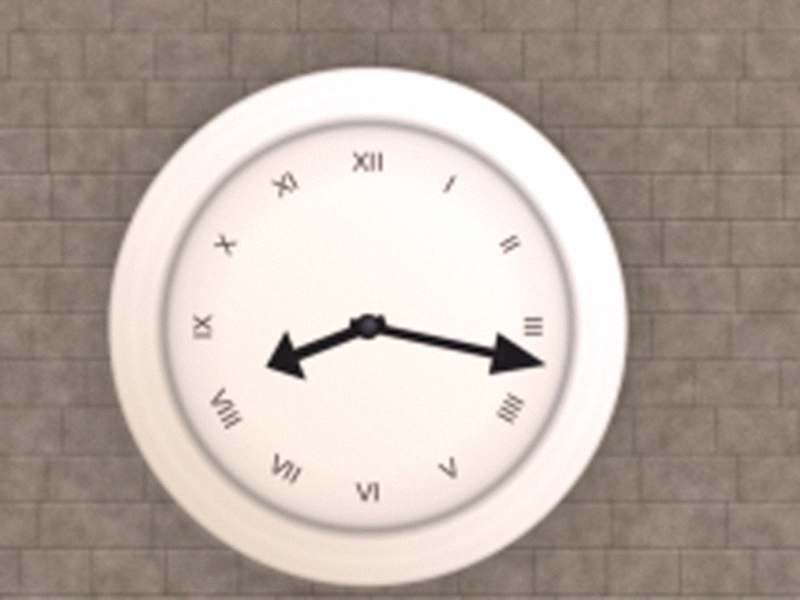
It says 8:17
